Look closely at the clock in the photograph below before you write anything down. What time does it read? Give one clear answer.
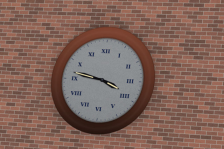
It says 3:47
